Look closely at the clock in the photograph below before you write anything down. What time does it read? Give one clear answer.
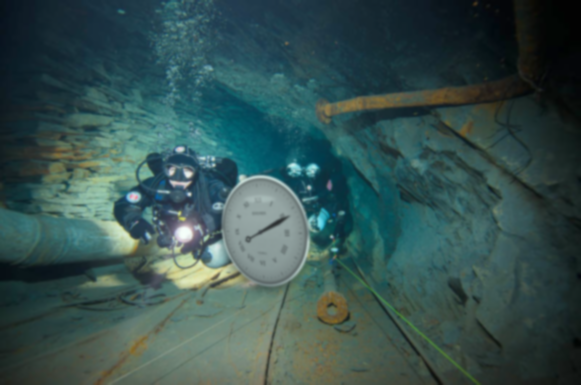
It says 8:11
